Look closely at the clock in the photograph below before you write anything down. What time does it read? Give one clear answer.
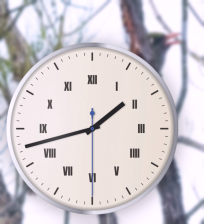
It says 1:42:30
